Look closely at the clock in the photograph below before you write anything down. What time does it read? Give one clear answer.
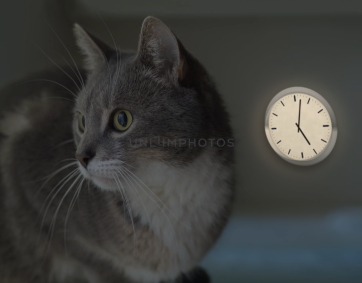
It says 5:02
